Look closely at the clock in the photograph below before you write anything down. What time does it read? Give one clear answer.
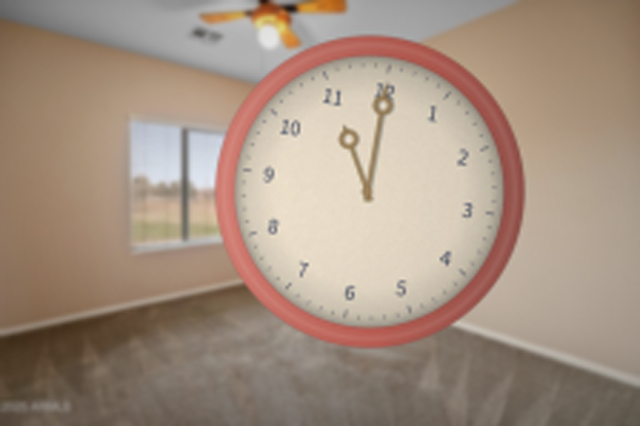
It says 11:00
